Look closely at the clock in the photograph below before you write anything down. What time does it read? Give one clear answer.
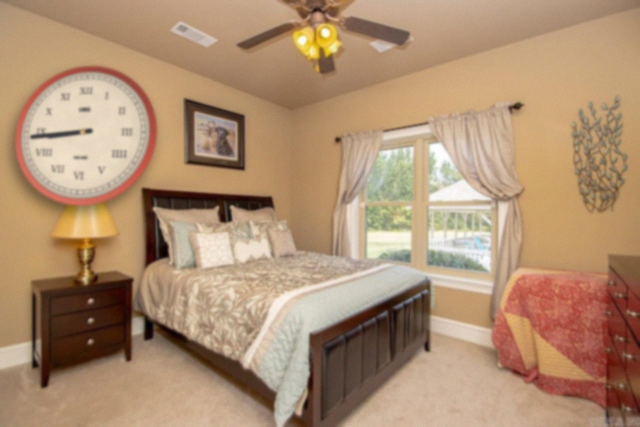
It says 8:44
